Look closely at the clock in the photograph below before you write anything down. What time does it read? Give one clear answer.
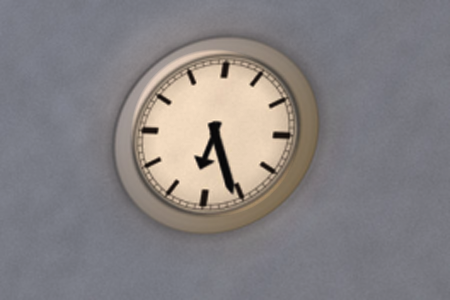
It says 6:26
